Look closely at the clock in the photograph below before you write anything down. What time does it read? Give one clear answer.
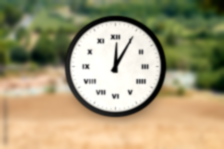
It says 12:05
